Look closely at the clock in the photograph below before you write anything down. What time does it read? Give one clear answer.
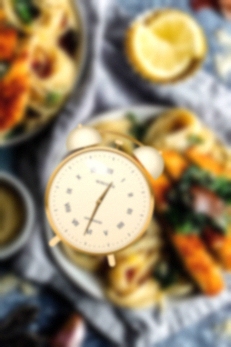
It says 12:31
